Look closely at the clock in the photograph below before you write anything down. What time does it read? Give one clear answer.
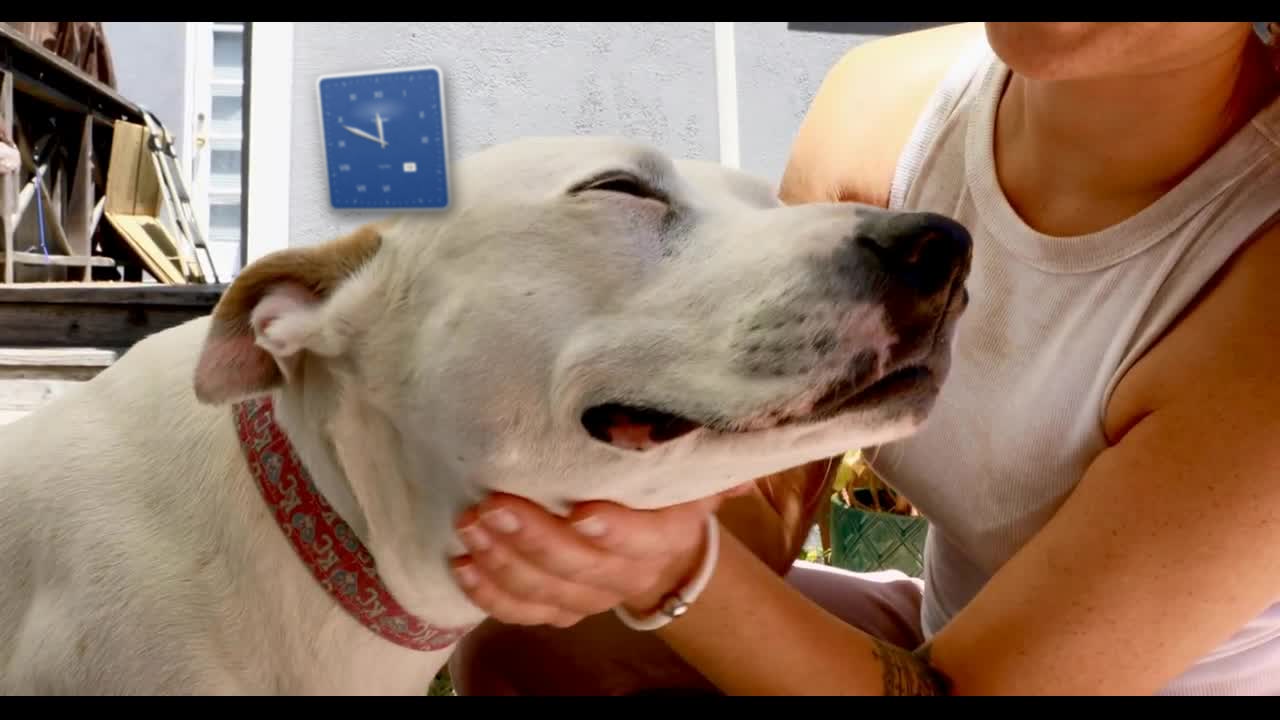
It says 11:49
